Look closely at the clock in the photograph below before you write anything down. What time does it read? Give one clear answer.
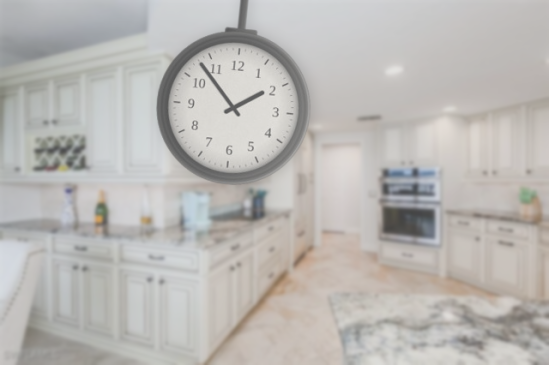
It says 1:53
